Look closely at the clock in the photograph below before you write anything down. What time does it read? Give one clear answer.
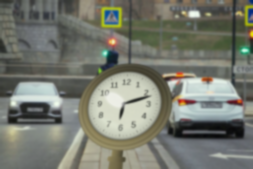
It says 6:12
